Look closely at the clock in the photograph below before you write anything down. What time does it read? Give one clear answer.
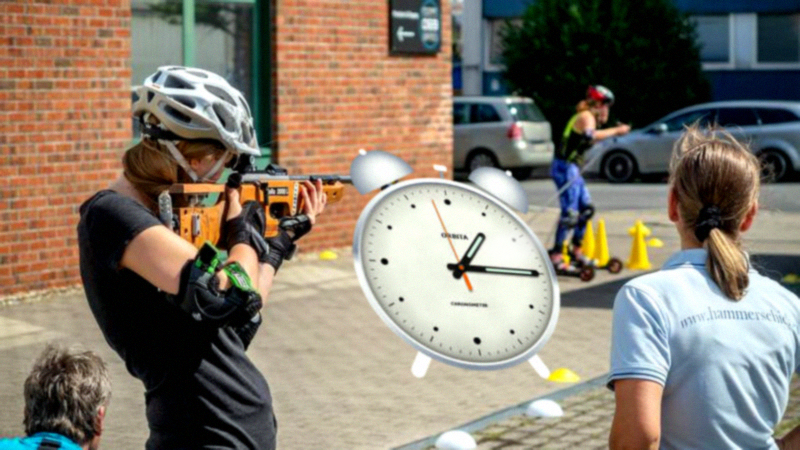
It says 1:14:58
